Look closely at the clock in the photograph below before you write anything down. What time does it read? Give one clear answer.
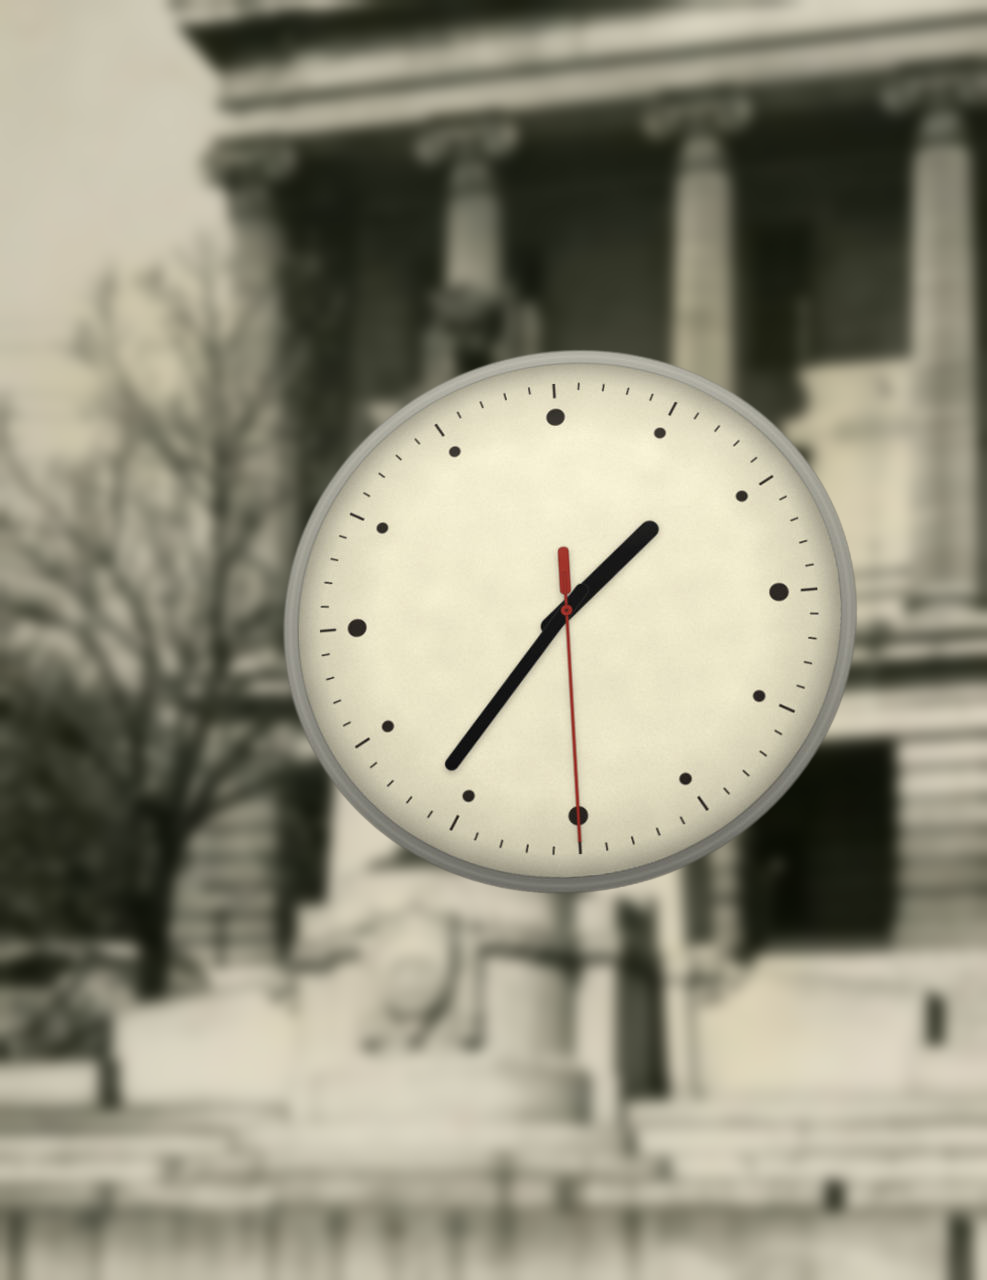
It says 1:36:30
